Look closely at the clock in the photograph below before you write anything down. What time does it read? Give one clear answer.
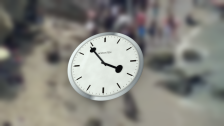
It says 3:54
